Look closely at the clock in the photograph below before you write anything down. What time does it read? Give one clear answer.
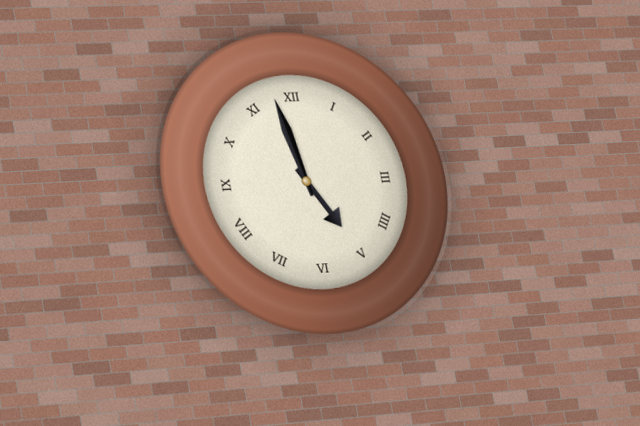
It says 4:58
